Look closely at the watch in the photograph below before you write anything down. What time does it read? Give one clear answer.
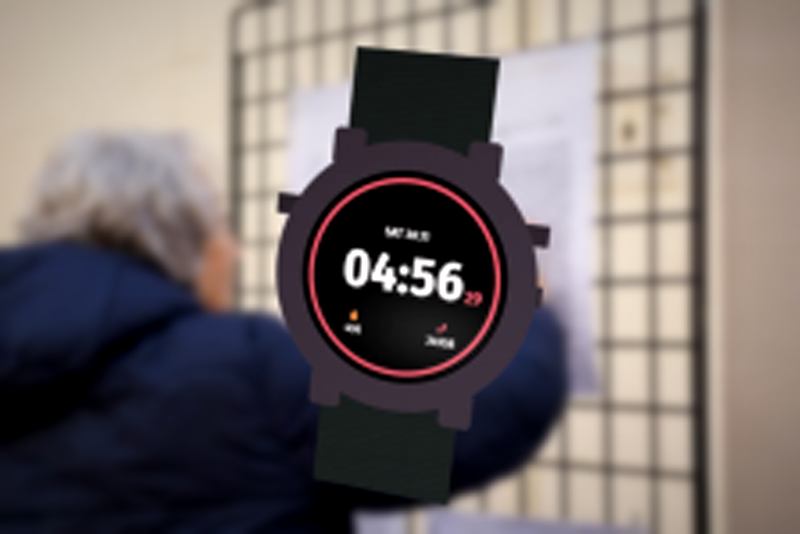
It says 4:56
